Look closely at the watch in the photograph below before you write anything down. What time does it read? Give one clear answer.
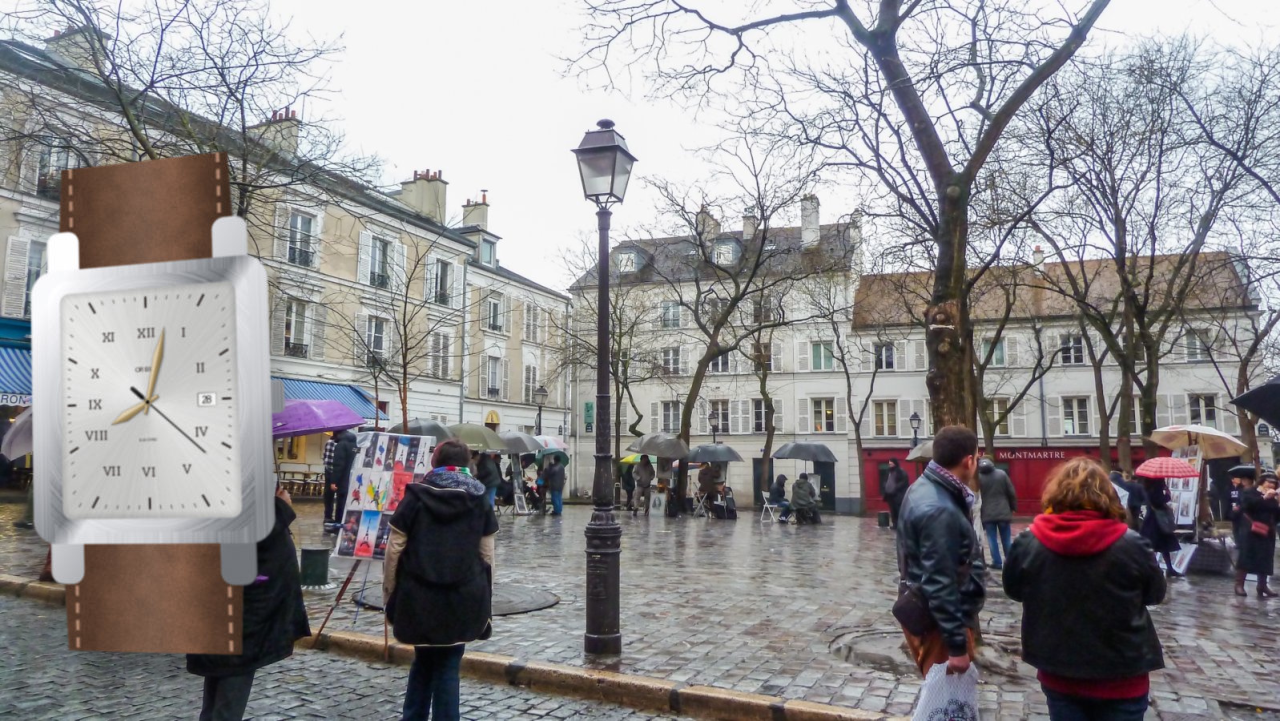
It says 8:02:22
